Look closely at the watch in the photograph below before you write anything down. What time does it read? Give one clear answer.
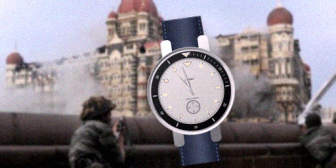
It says 10:58
